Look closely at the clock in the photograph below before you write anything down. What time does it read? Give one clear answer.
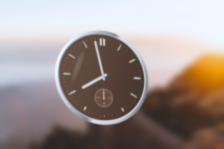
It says 7:58
